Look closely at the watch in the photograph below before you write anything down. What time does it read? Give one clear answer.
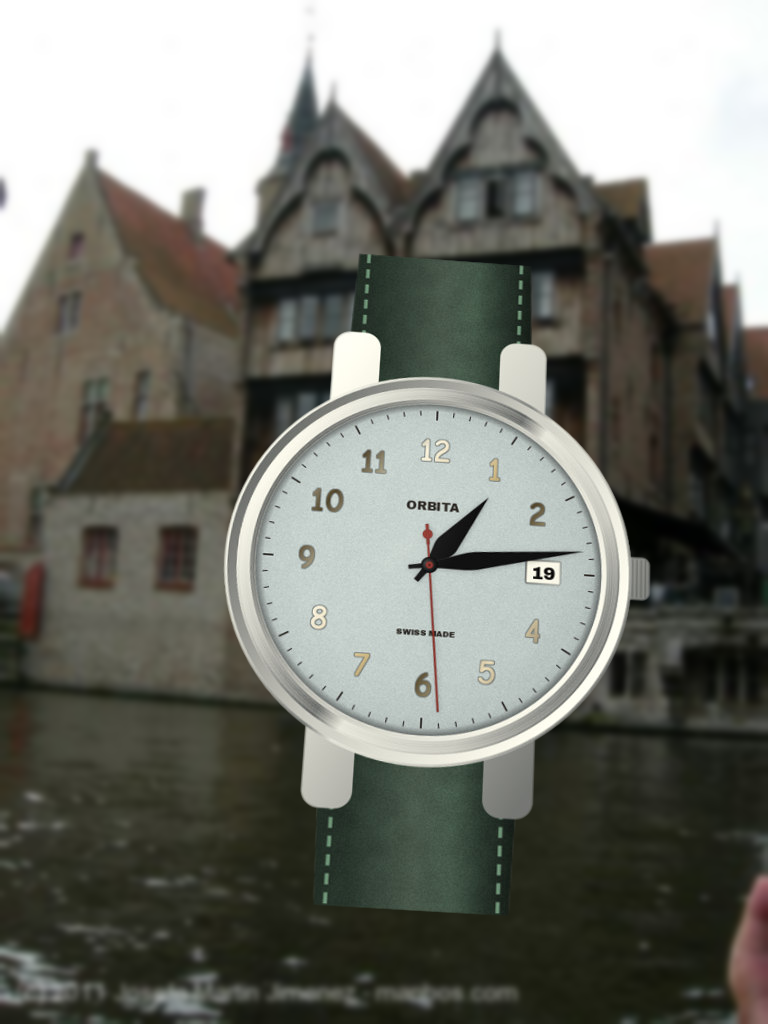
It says 1:13:29
